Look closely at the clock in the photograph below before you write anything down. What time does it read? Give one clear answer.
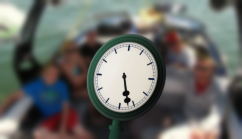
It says 5:27
